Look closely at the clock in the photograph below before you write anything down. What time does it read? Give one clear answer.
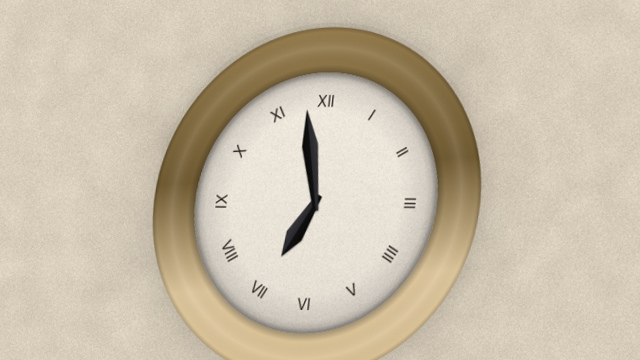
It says 6:58
